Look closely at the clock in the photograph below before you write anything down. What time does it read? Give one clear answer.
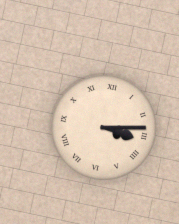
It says 3:13
